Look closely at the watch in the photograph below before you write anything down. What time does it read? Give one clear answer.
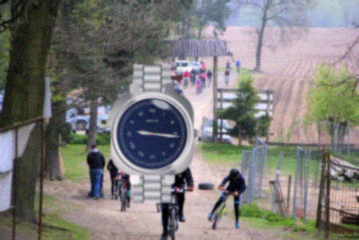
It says 9:16
